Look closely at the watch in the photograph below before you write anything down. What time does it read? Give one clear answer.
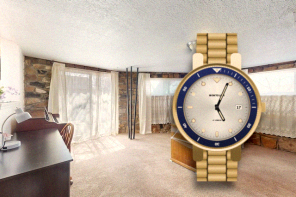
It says 5:04
